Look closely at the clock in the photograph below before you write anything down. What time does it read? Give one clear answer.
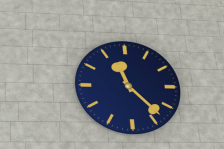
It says 11:23
